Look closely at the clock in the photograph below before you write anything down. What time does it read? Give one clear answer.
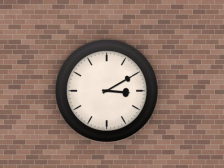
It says 3:10
